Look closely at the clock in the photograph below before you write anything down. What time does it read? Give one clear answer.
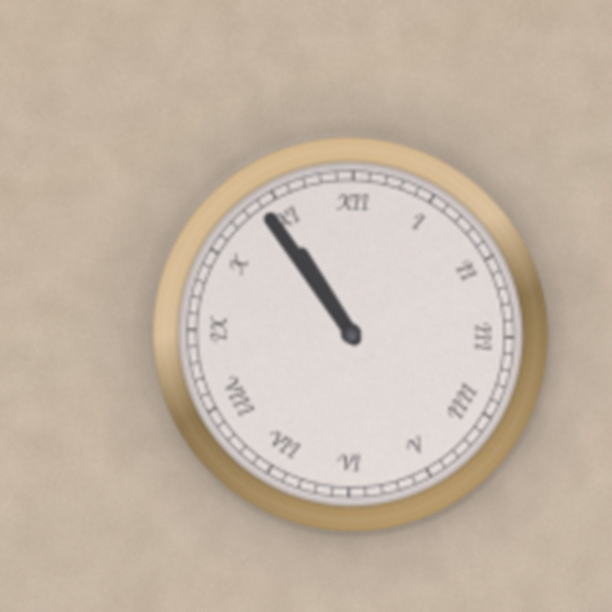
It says 10:54
